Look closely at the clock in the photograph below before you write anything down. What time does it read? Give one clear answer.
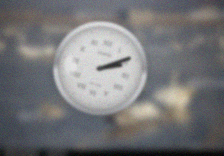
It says 2:09
